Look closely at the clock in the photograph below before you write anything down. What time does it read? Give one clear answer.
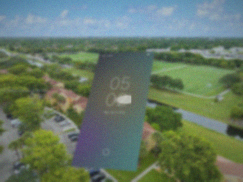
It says 5:02
